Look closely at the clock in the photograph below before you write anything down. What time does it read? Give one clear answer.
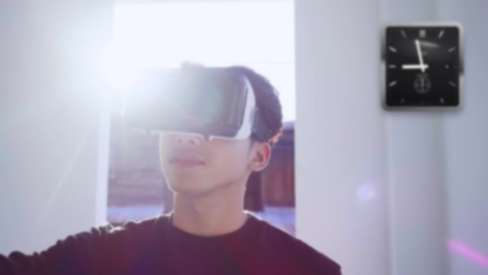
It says 8:58
